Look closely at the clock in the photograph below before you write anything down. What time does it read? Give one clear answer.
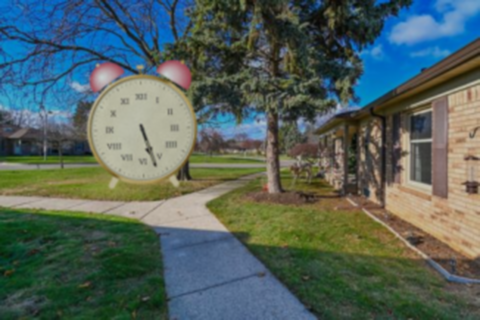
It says 5:27
